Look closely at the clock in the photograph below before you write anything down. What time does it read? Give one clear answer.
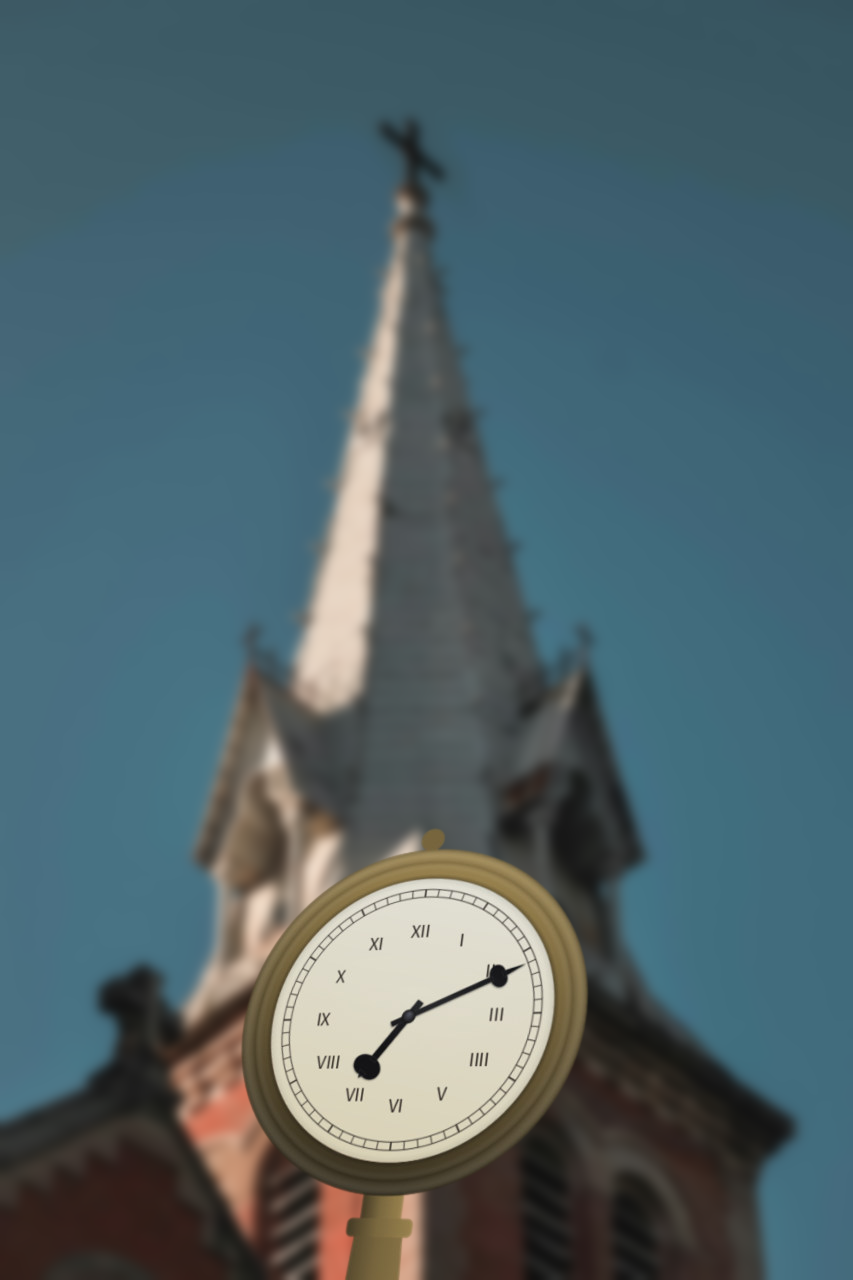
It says 7:11
